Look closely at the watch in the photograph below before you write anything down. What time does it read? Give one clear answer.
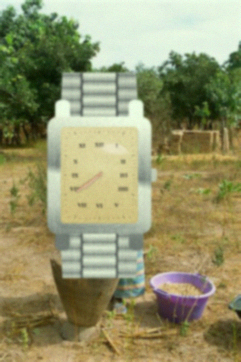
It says 7:39
